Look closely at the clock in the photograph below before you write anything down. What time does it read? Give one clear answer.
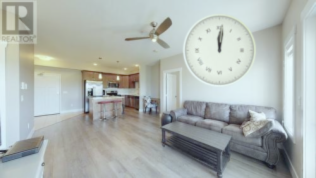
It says 12:01
